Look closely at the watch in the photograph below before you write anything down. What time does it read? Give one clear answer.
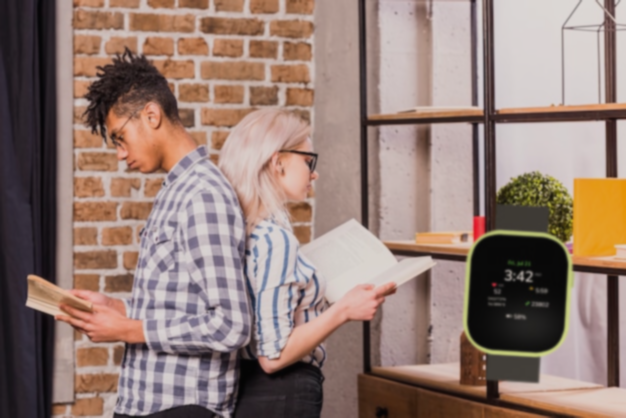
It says 3:42
